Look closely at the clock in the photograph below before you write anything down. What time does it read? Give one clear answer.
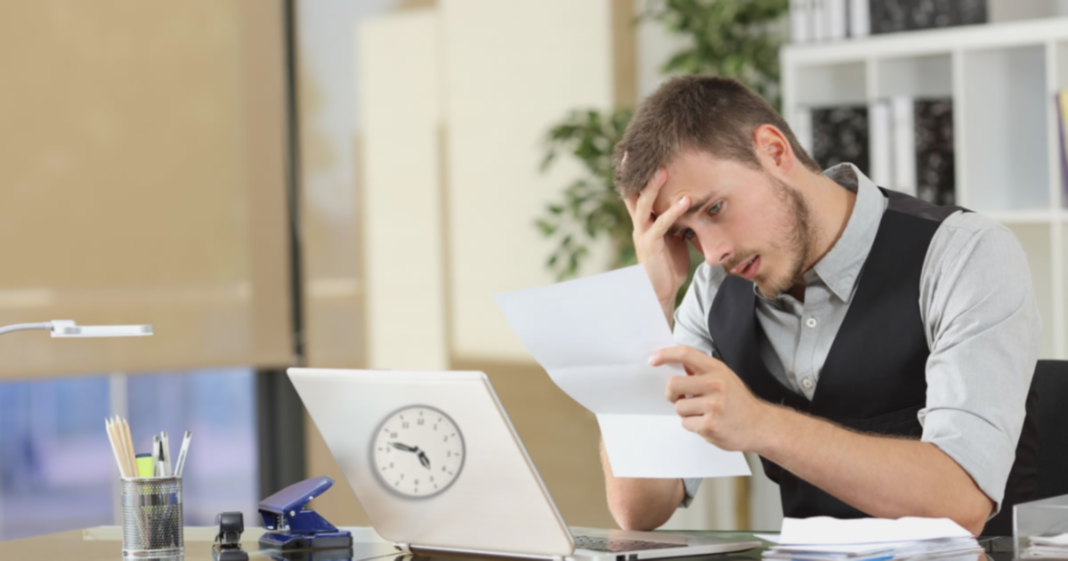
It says 4:47
